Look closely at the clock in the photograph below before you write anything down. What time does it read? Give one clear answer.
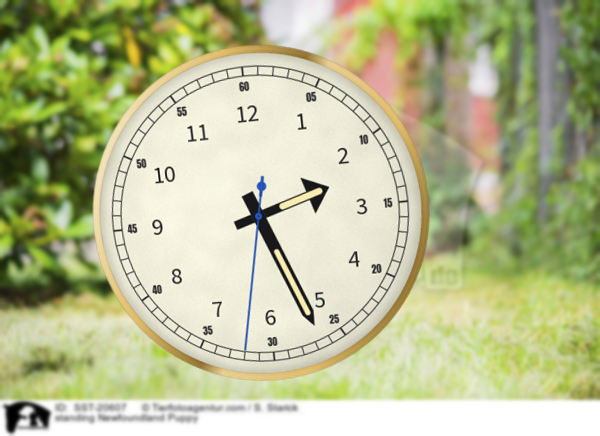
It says 2:26:32
